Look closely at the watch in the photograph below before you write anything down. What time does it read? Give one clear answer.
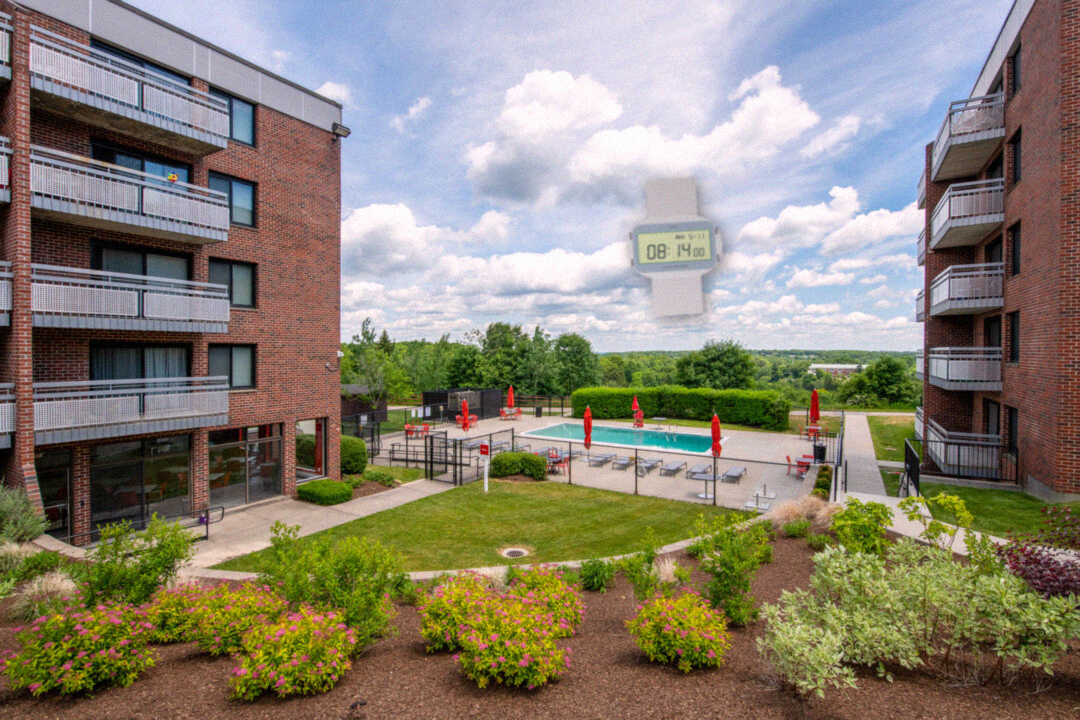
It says 8:14
